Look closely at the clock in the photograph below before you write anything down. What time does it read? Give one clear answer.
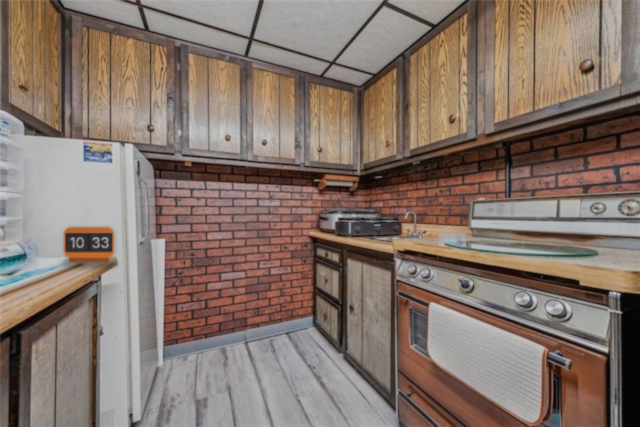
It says 10:33
